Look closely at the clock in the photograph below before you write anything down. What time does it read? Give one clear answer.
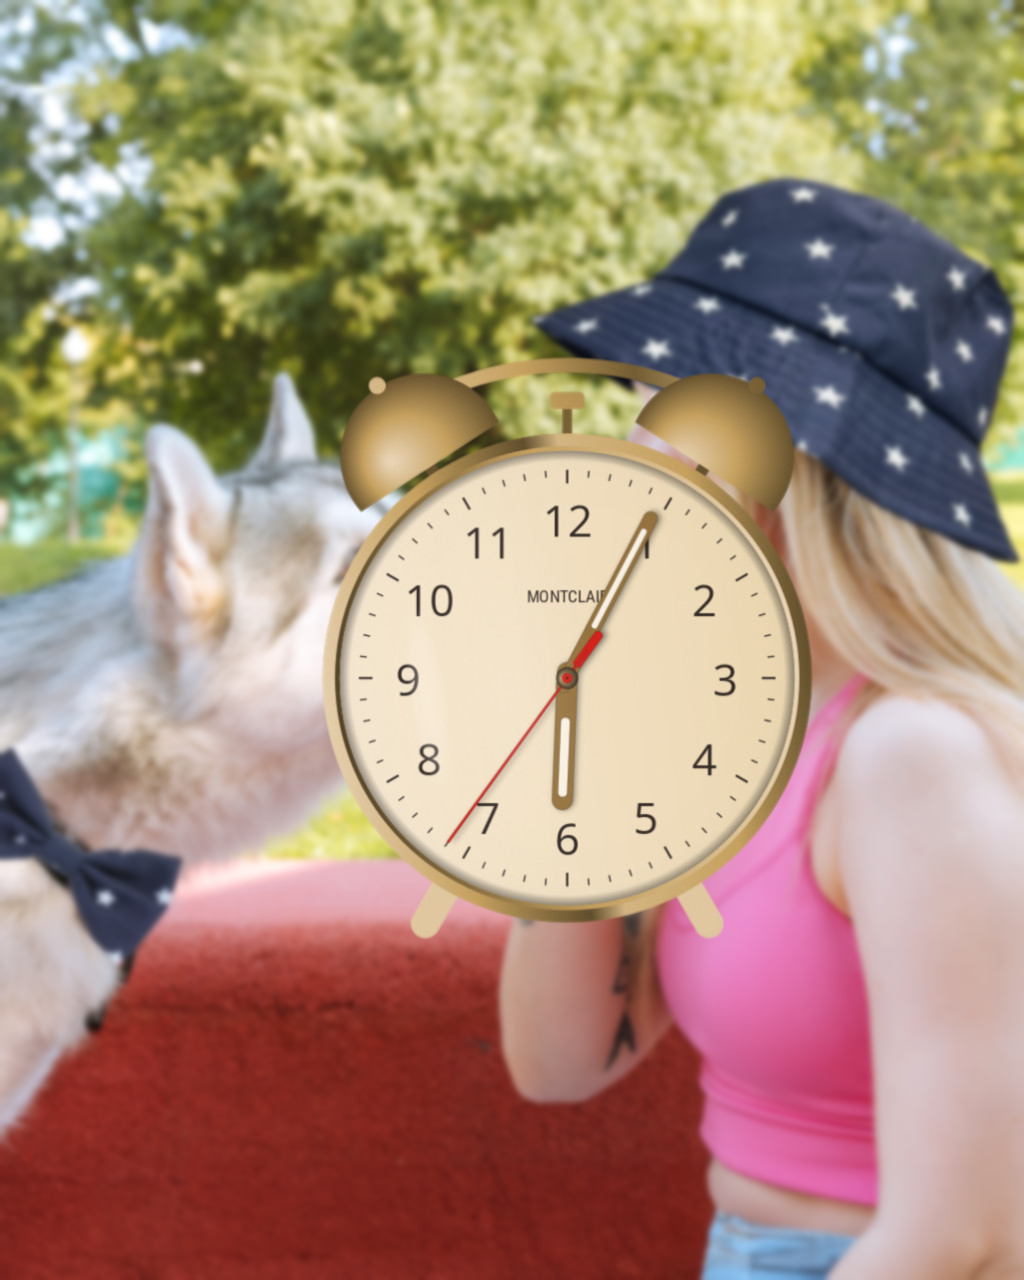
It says 6:04:36
